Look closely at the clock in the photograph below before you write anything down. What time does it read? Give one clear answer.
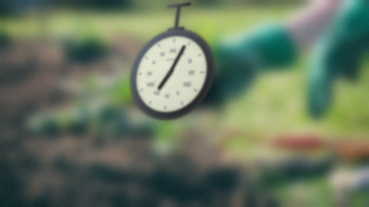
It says 7:04
